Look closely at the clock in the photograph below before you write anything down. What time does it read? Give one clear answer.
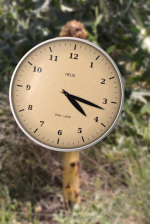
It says 4:17
